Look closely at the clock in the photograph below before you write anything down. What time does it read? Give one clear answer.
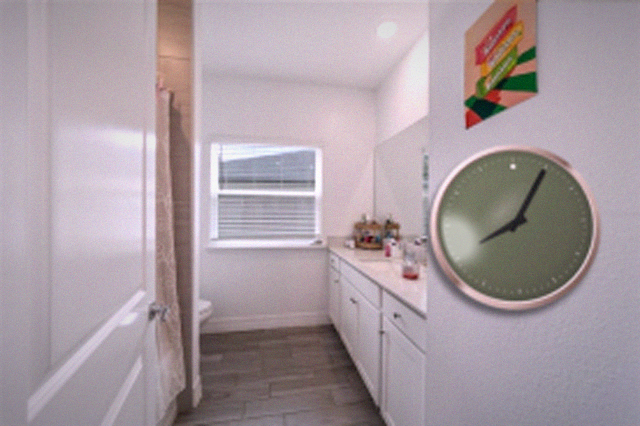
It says 8:05
